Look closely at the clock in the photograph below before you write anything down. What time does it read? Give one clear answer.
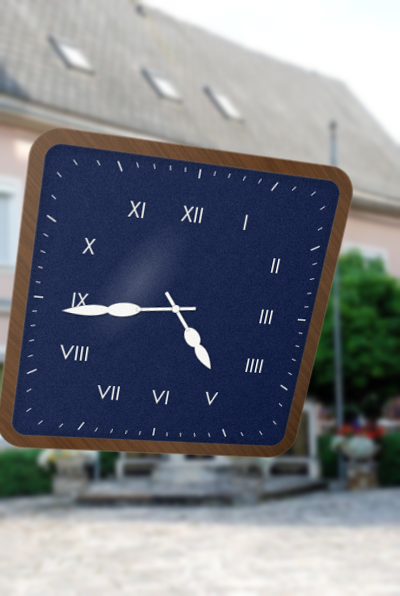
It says 4:44
